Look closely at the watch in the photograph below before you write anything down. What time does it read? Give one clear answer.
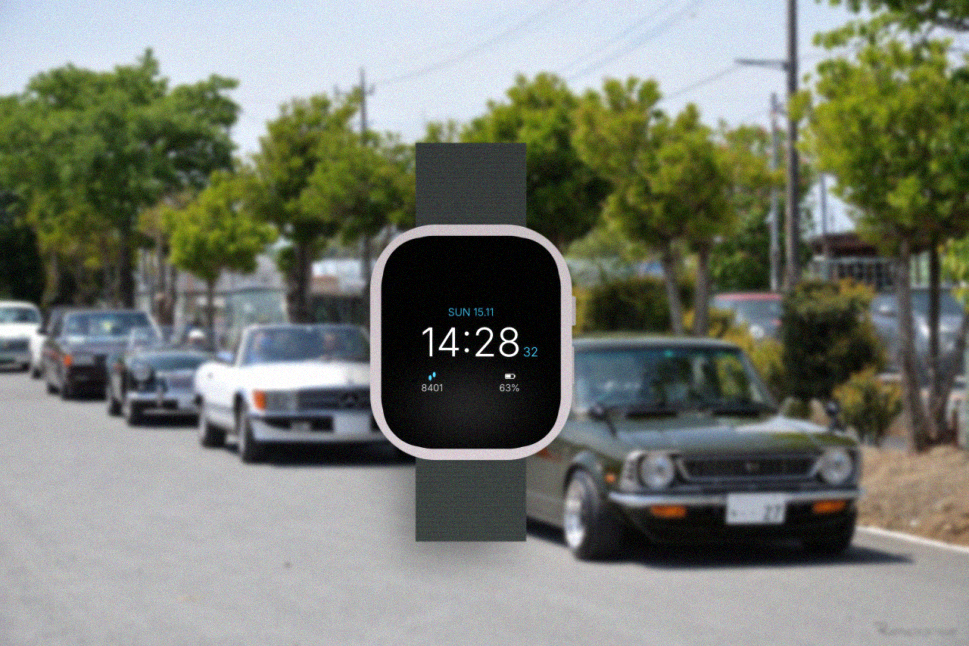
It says 14:28:32
